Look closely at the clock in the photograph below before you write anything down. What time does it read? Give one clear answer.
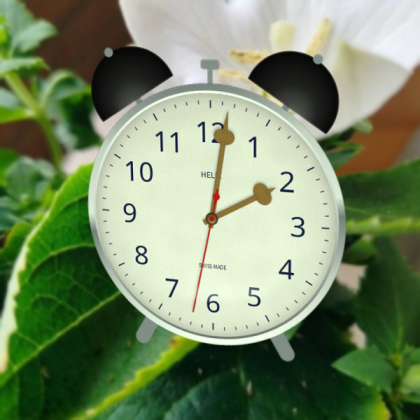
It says 2:01:32
